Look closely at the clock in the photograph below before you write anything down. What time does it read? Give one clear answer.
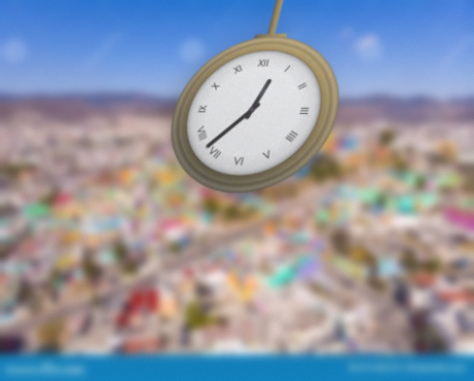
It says 12:37
